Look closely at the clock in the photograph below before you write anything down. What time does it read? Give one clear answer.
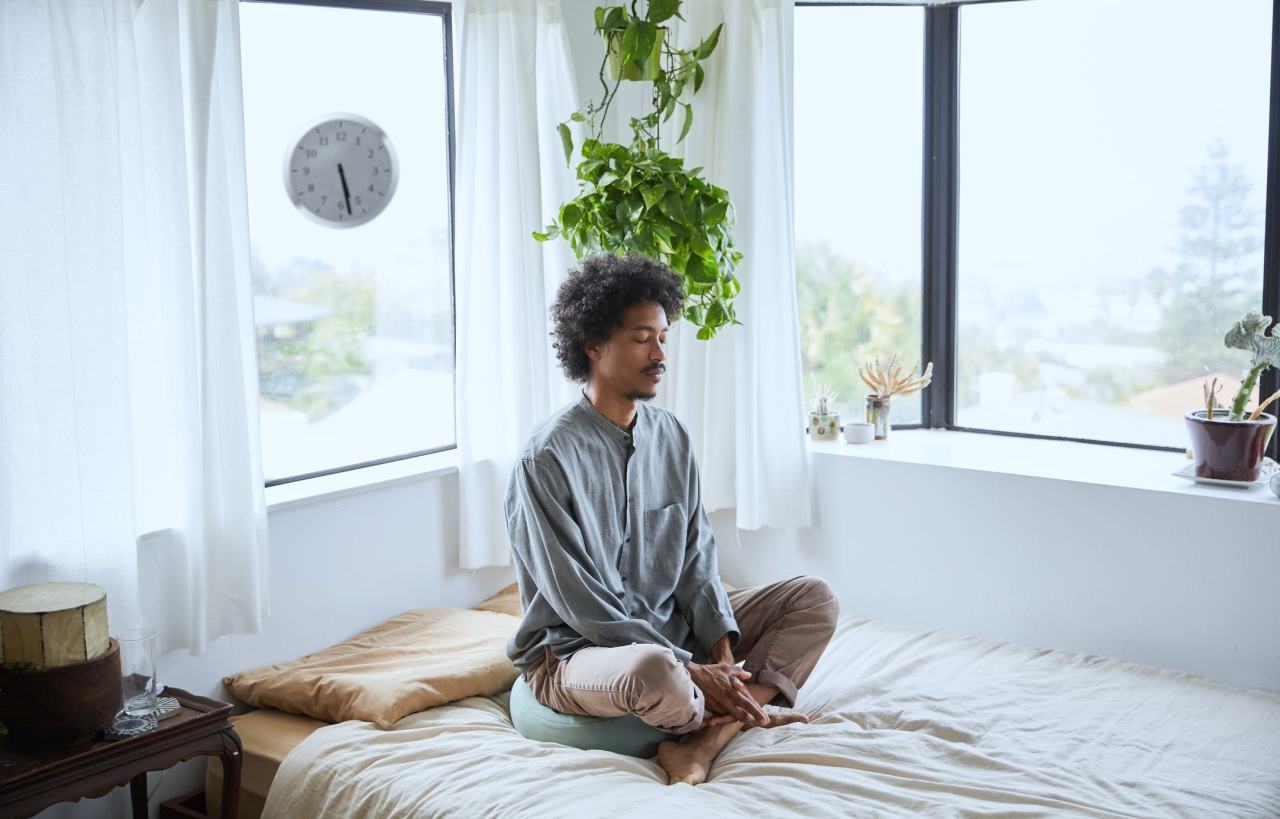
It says 5:28
